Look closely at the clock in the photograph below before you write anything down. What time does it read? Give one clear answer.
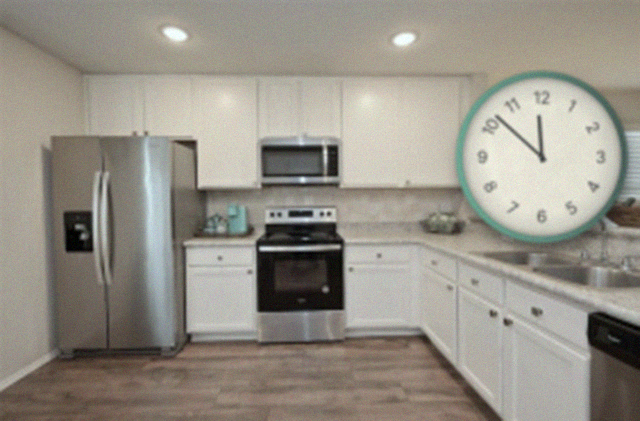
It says 11:52
